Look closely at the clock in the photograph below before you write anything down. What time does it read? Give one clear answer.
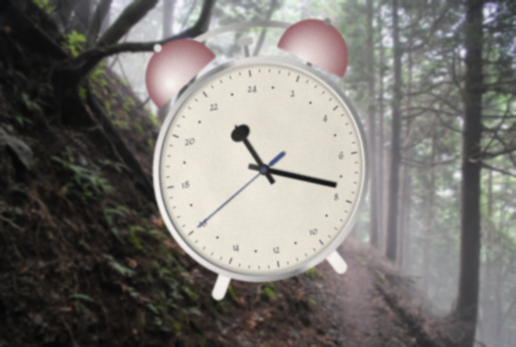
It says 22:18:40
